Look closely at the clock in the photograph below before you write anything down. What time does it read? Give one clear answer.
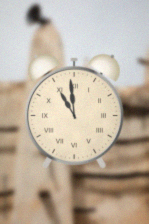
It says 10:59
